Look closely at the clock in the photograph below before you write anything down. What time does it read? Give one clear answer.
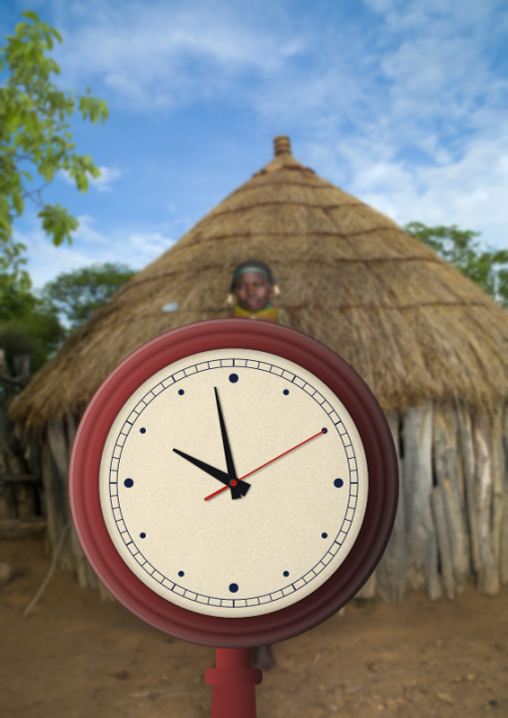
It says 9:58:10
